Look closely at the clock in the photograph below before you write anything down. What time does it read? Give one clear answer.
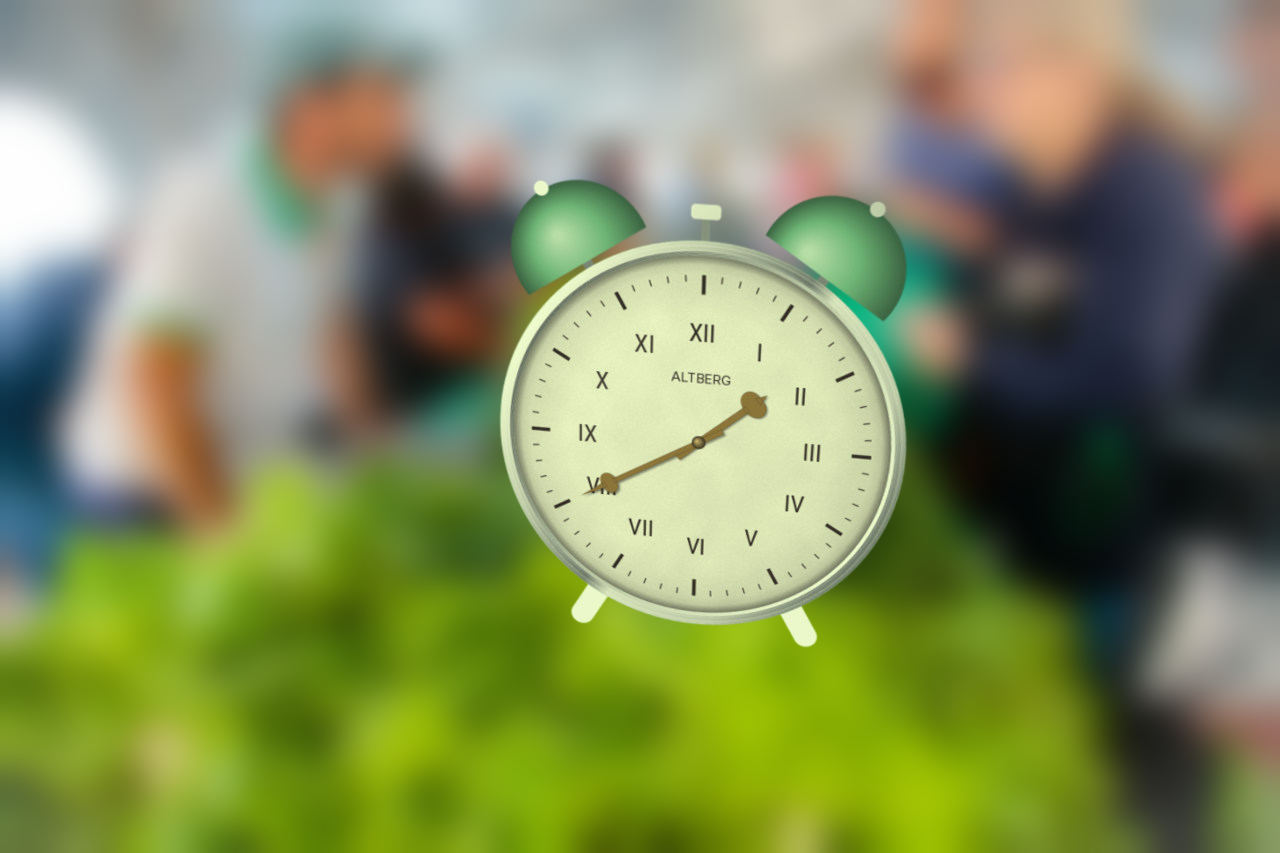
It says 1:40
